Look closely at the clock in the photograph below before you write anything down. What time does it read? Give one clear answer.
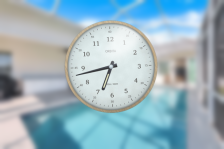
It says 6:43
